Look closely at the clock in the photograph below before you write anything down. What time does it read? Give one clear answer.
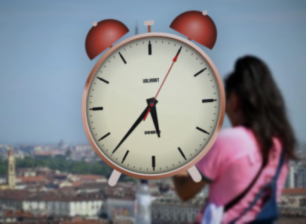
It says 5:37:05
